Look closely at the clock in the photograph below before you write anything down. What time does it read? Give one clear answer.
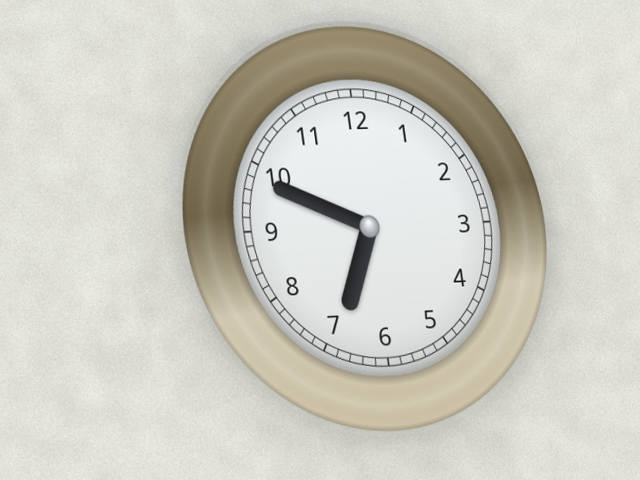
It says 6:49
